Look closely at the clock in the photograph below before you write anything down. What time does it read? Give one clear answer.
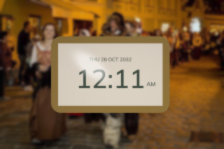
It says 12:11
